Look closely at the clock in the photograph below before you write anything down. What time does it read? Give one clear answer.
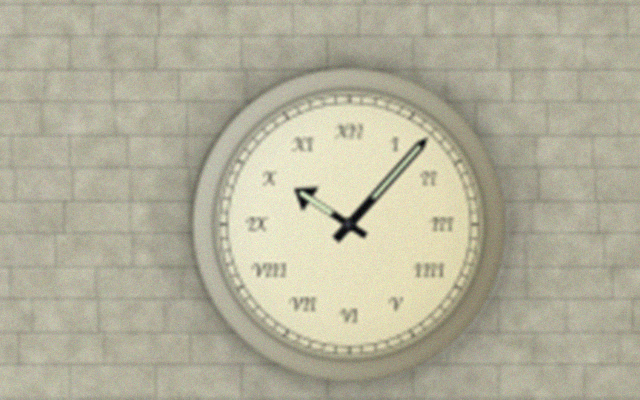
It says 10:07
